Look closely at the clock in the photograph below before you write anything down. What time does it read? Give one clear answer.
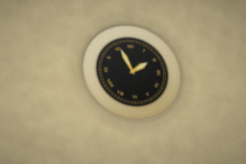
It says 1:56
